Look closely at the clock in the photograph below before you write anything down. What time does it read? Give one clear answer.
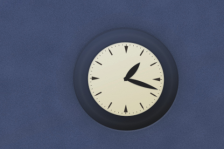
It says 1:18
